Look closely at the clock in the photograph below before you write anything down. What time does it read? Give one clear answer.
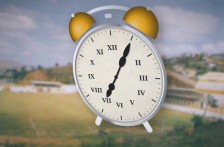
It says 7:05
